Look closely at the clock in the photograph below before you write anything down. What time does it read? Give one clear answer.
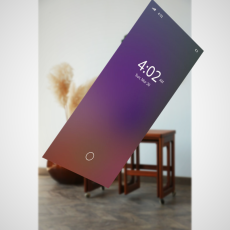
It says 4:02
